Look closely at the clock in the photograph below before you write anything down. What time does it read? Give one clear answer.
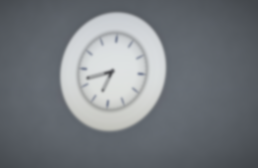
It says 6:42
